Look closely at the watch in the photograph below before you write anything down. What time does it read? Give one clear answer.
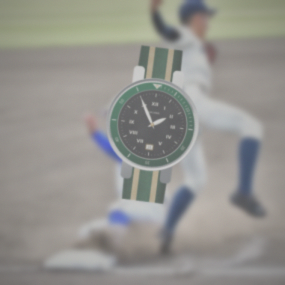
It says 1:55
